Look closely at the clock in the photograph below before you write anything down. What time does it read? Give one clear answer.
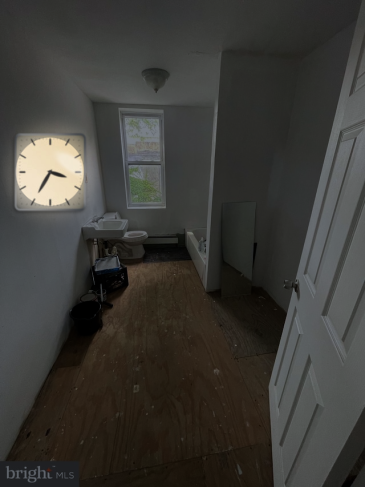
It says 3:35
